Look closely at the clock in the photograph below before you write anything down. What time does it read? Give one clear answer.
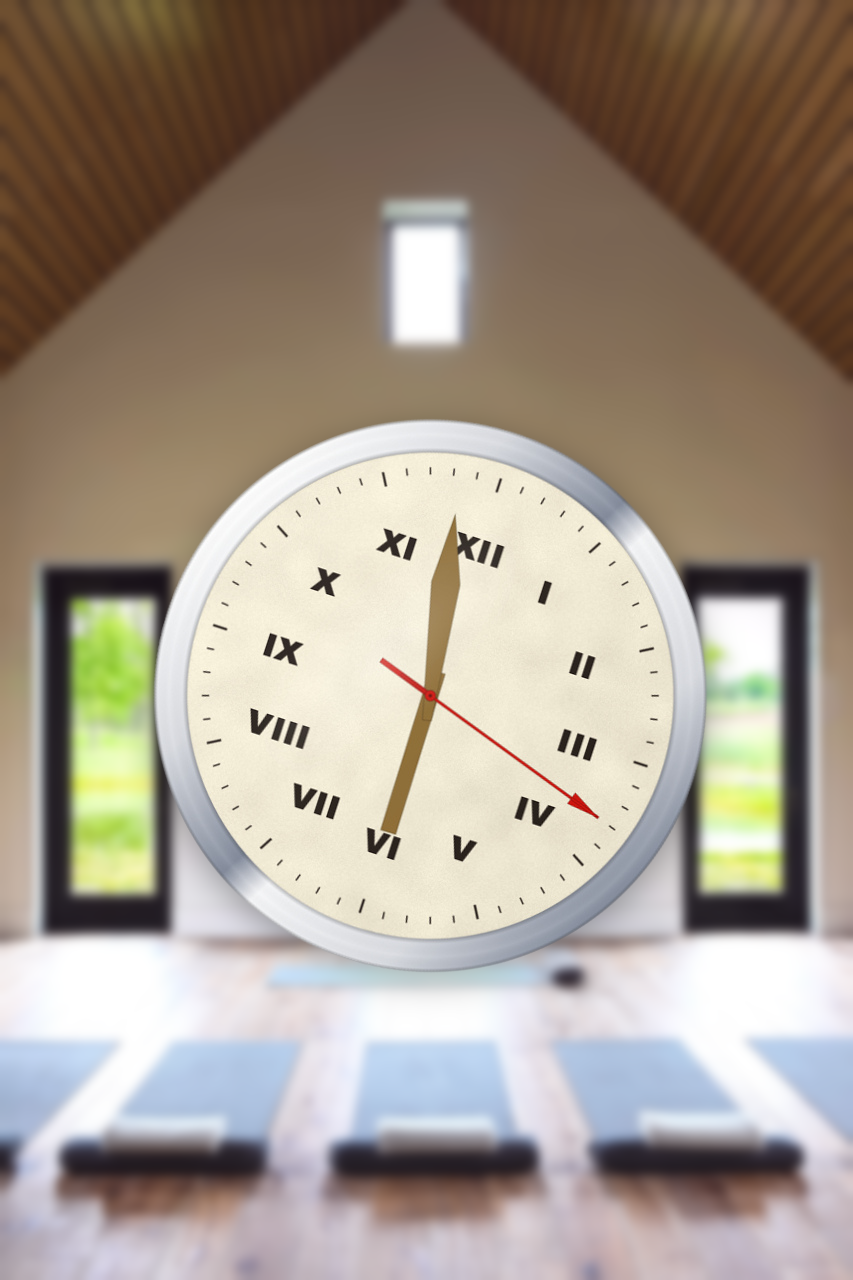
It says 5:58:18
